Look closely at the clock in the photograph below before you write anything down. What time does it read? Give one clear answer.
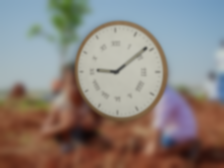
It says 9:09
